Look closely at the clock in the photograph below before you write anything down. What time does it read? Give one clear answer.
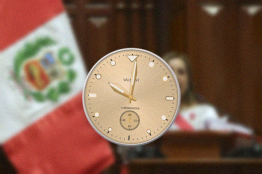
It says 10:01
